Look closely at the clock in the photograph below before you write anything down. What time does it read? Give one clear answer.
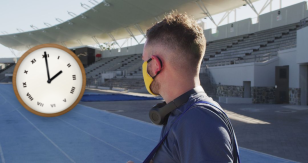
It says 2:00
